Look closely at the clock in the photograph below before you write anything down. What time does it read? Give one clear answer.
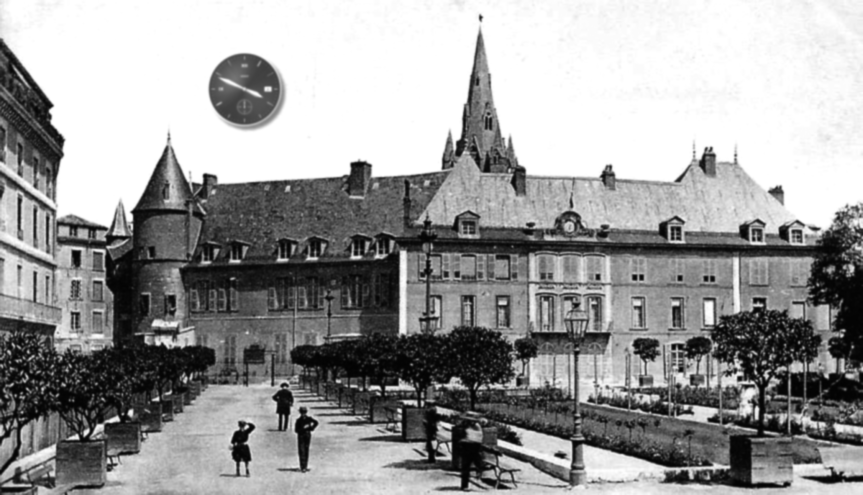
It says 3:49
